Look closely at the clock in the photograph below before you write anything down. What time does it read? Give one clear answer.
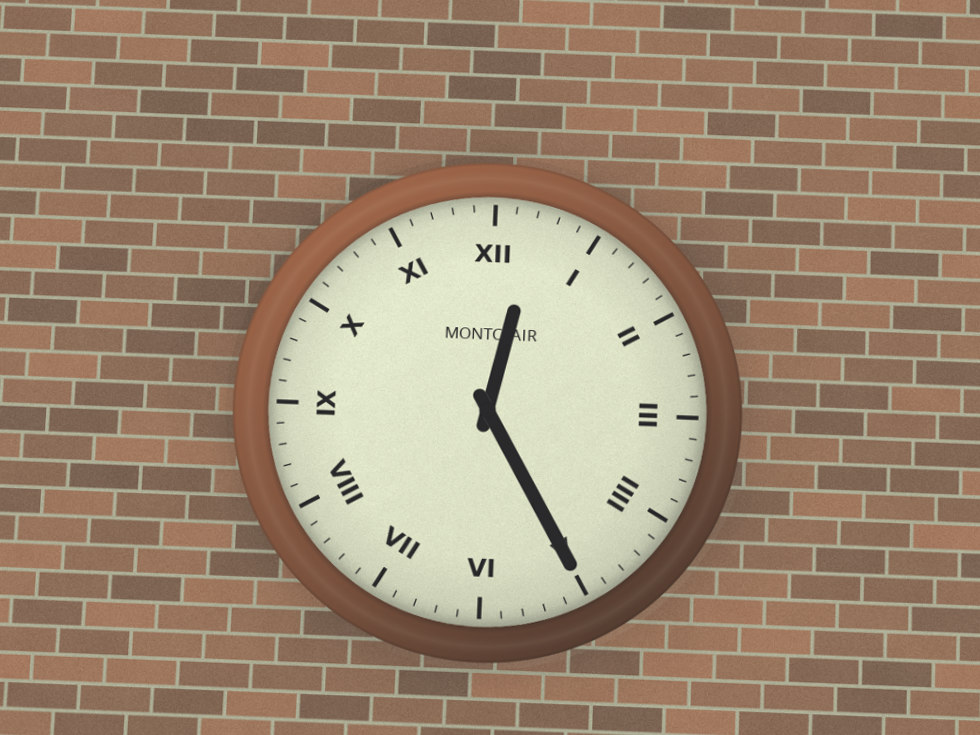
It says 12:25
